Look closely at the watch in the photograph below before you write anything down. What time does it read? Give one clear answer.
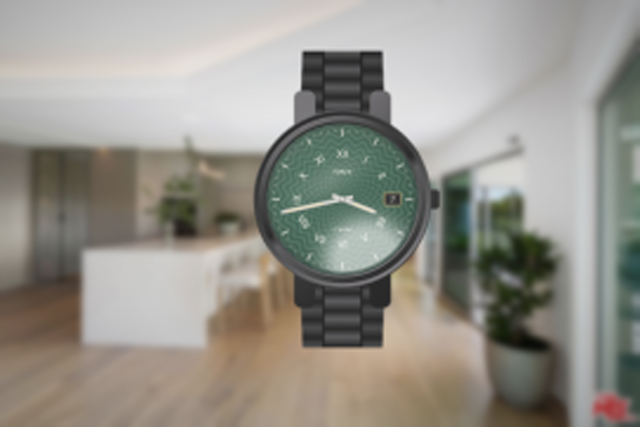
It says 3:43
